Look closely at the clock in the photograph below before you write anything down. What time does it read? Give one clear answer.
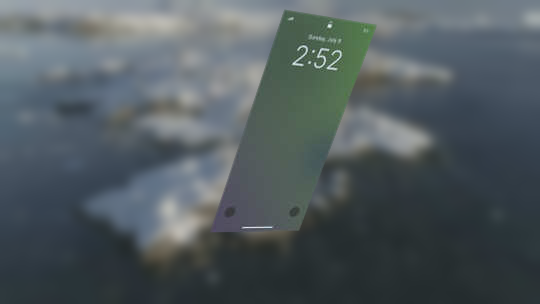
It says 2:52
